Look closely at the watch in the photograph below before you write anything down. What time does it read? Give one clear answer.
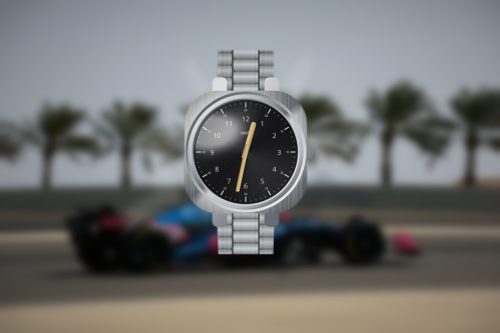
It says 12:32
